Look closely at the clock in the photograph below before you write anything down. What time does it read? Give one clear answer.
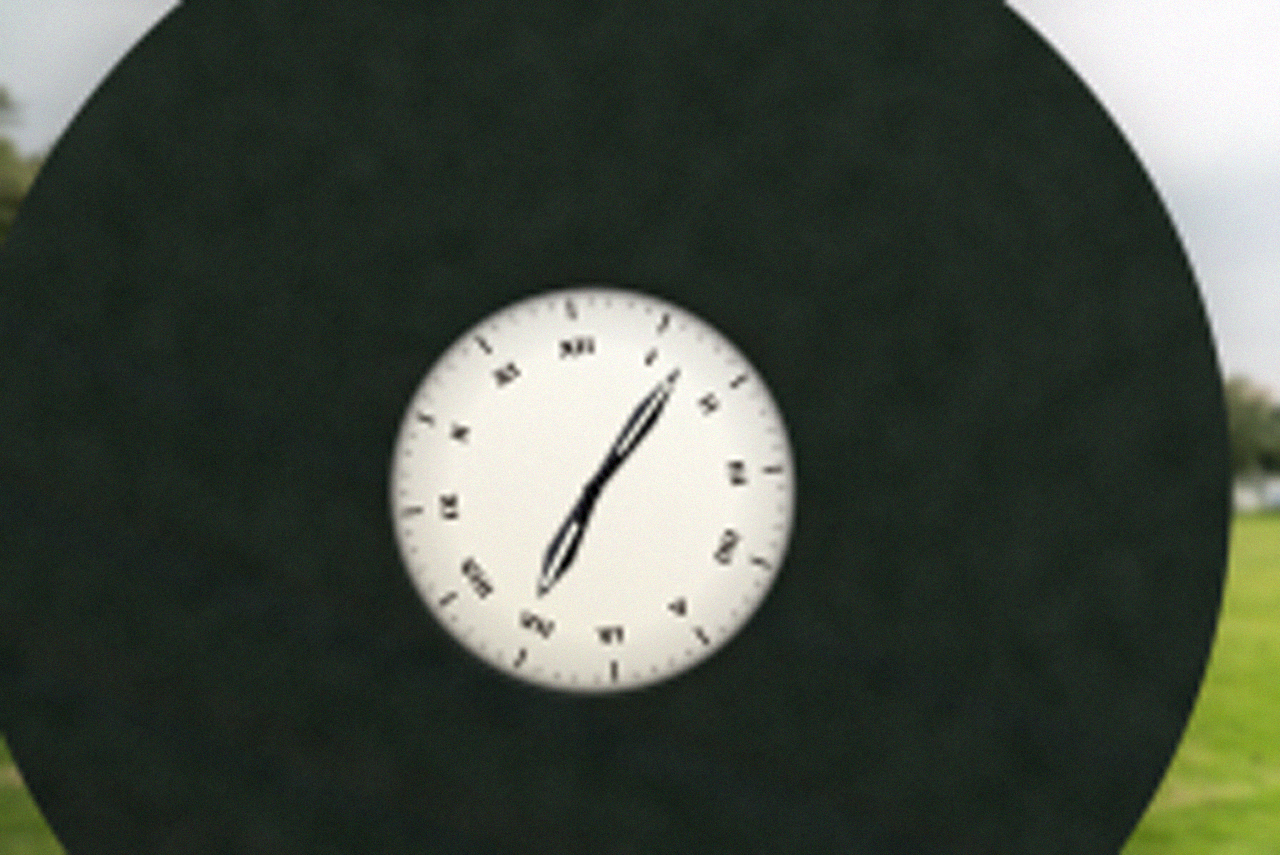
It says 7:07
